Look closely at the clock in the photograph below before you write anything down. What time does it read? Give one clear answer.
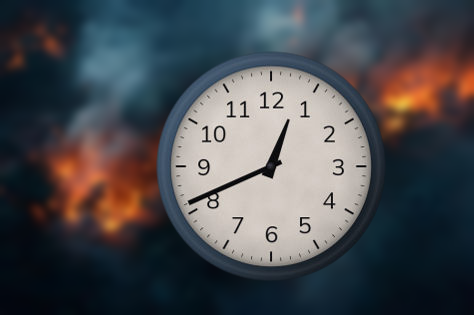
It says 12:41
